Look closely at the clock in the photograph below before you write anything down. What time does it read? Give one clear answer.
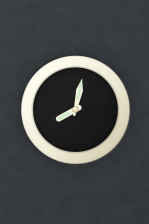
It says 8:02
